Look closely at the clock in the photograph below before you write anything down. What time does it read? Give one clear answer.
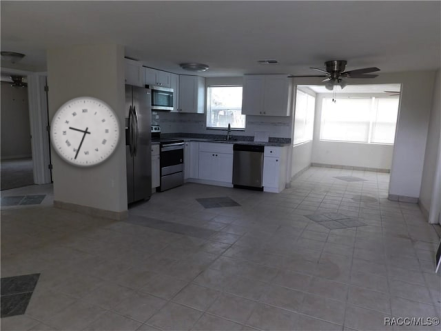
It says 9:34
